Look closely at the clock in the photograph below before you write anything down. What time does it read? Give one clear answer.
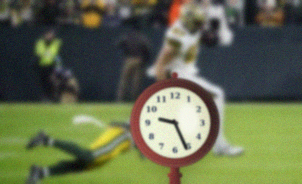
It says 9:26
